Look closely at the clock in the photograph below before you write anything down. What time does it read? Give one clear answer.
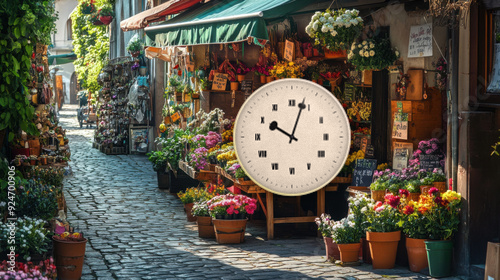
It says 10:03
